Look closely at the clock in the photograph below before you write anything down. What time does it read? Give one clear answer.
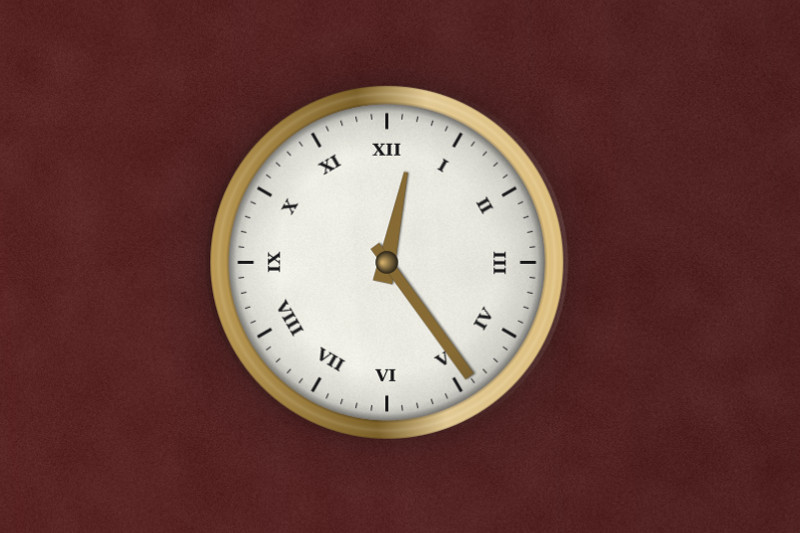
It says 12:24
